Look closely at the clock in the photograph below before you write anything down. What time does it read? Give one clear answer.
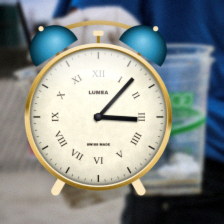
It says 3:07
